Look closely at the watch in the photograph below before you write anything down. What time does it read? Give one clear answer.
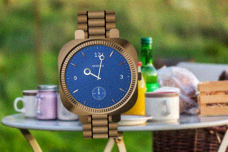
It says 10:02
